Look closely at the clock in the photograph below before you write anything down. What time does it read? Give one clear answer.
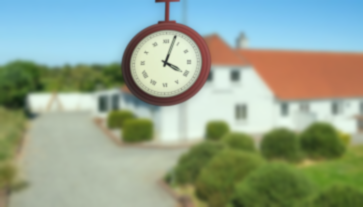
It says 4:03
